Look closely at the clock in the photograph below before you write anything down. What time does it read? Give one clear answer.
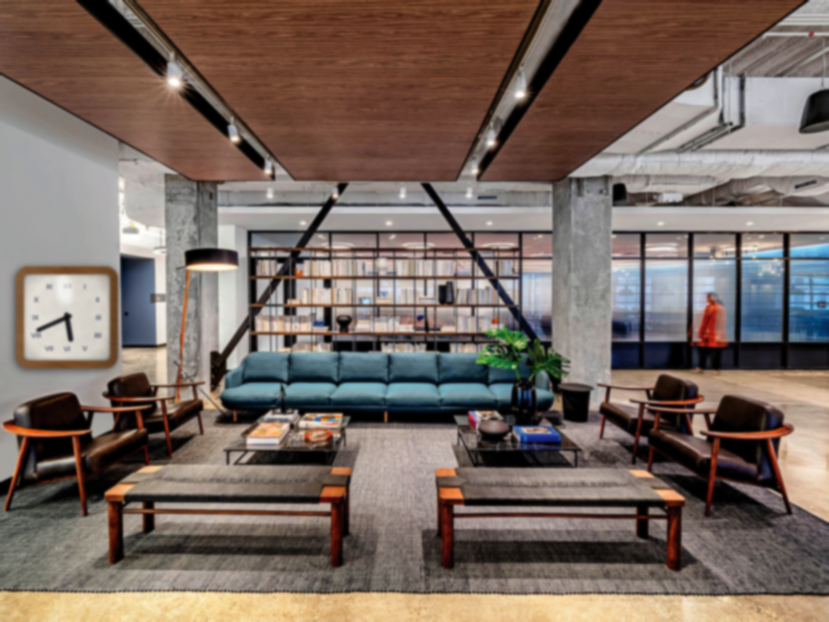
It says 5:41
